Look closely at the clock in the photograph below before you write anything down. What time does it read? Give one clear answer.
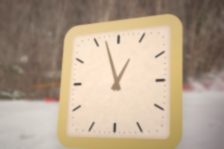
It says 12:57
